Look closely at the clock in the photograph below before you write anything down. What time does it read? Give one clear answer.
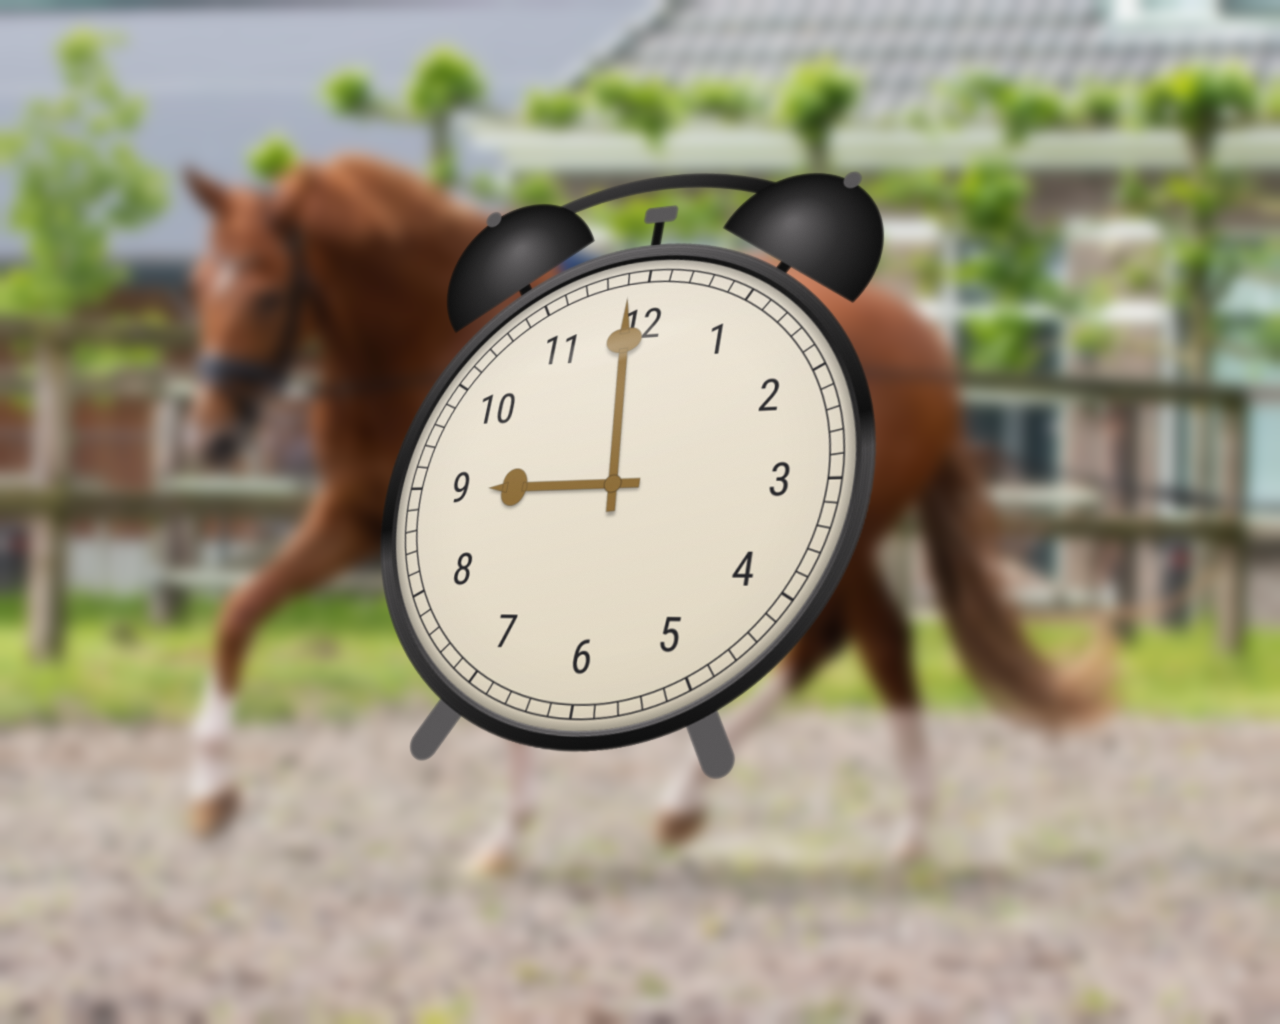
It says 8:59
